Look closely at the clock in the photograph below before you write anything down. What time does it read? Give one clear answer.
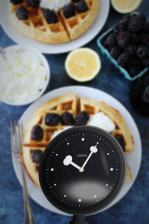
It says 10:05
